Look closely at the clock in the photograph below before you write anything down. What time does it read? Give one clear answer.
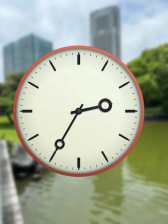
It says 2:35
